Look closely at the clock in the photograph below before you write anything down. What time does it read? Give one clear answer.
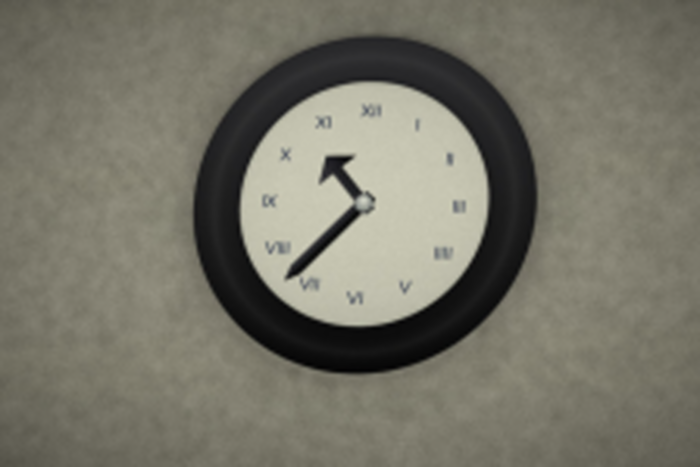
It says 10:37
